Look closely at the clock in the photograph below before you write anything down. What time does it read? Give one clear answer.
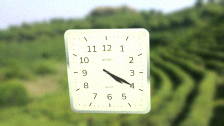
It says 4:20
